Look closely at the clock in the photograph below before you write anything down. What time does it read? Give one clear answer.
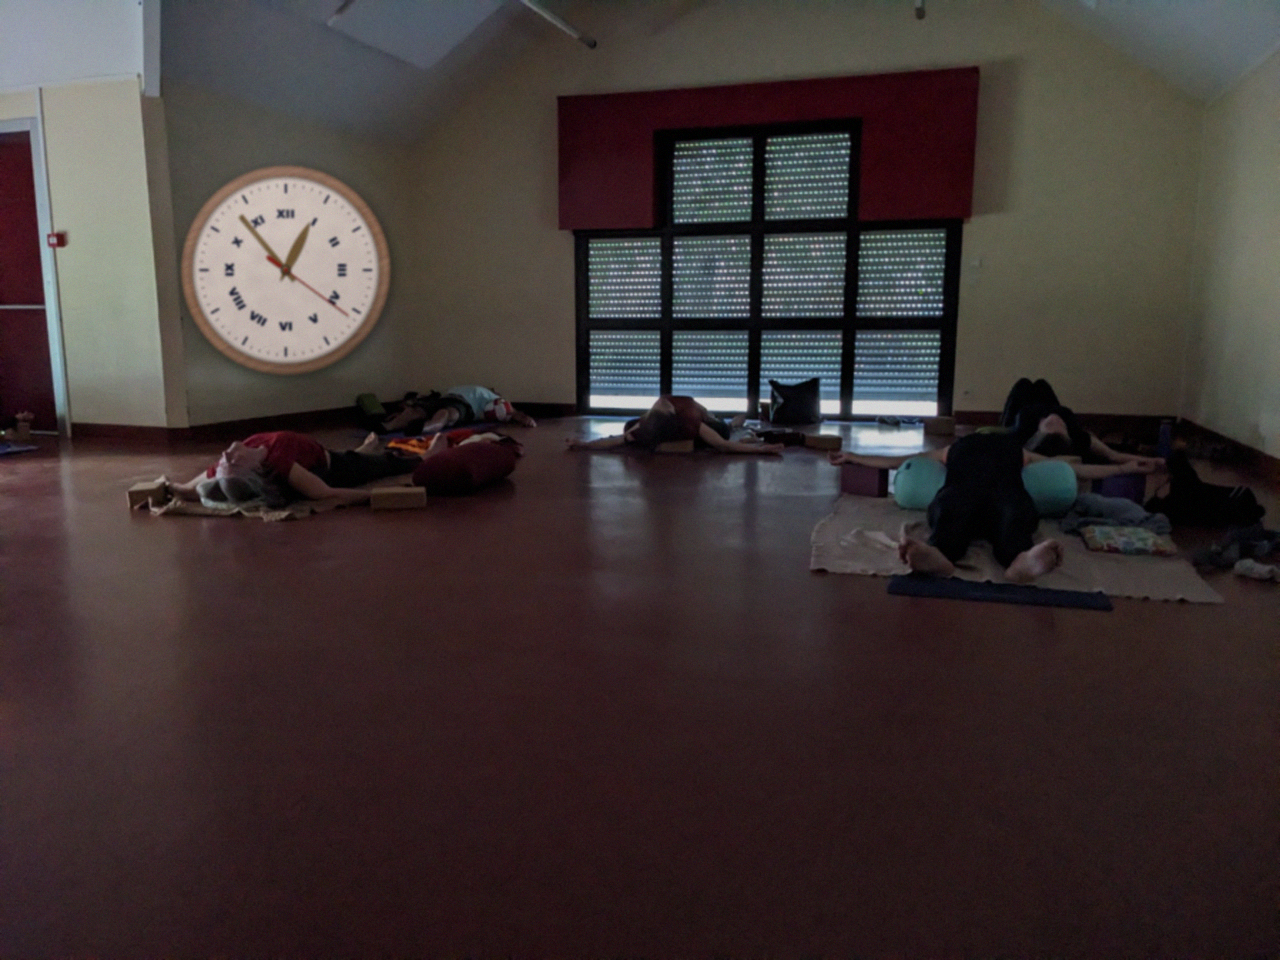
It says 12:53:21
